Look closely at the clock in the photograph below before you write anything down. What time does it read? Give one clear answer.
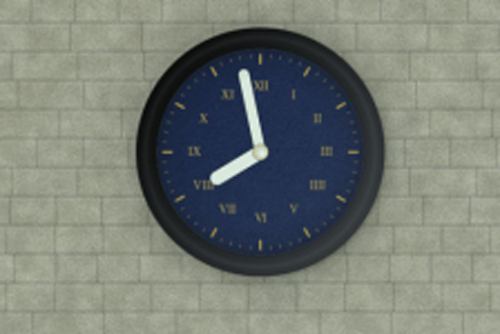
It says 7:58
